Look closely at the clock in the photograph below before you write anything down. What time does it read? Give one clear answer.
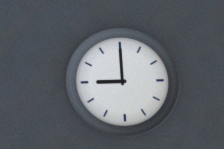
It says 9:00
